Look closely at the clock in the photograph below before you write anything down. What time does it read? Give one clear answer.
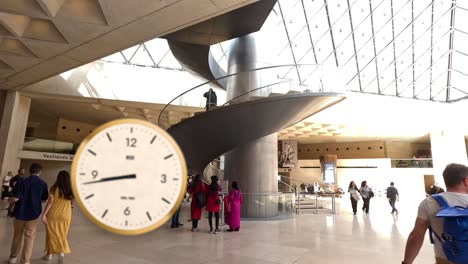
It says 8:43
